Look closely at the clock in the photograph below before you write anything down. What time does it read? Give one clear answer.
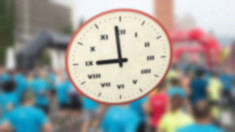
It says 8:59
